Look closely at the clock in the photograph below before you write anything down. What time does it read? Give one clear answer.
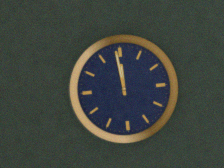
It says 11:59
